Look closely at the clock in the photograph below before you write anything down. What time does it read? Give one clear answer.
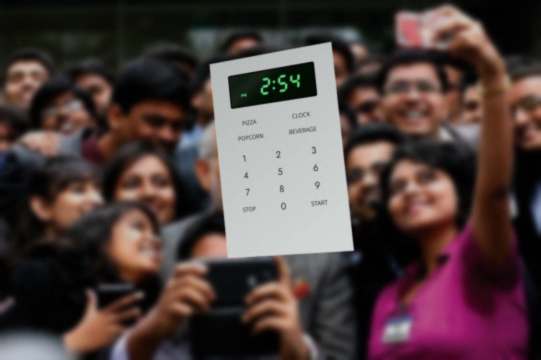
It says 2:54
